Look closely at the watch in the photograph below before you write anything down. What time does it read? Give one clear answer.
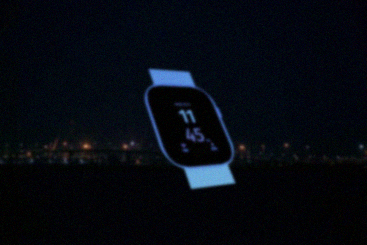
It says 11:45
